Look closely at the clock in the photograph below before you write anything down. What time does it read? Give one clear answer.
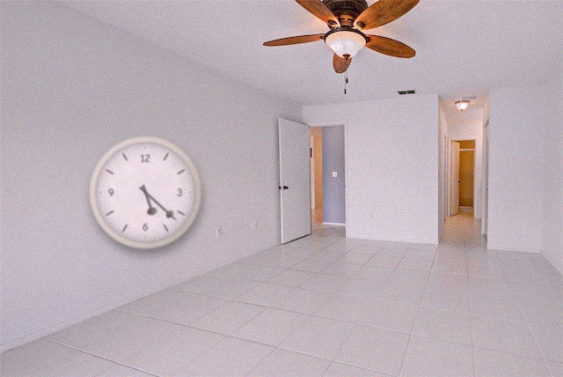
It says 5:22
